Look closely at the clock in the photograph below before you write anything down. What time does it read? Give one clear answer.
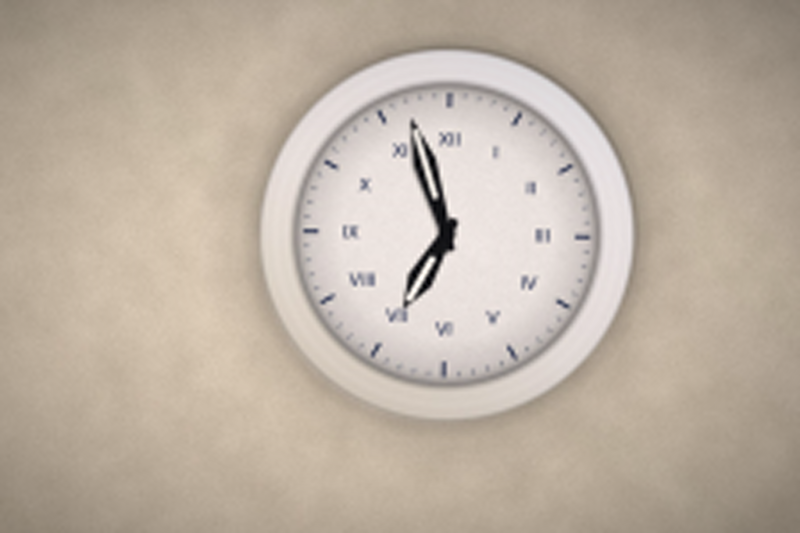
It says 6:57
